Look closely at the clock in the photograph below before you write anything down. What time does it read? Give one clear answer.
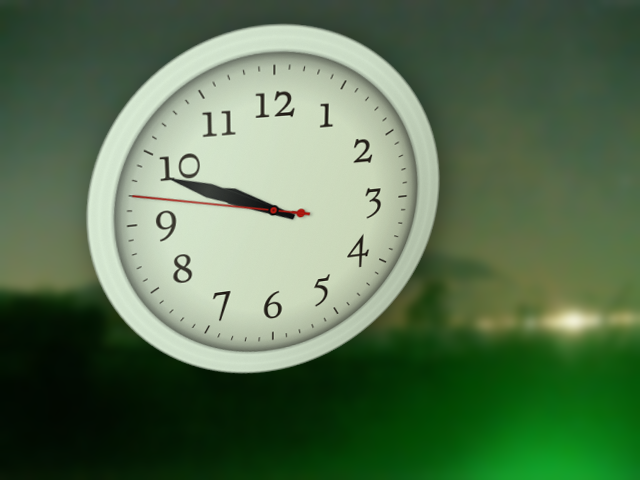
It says 9:48:47
